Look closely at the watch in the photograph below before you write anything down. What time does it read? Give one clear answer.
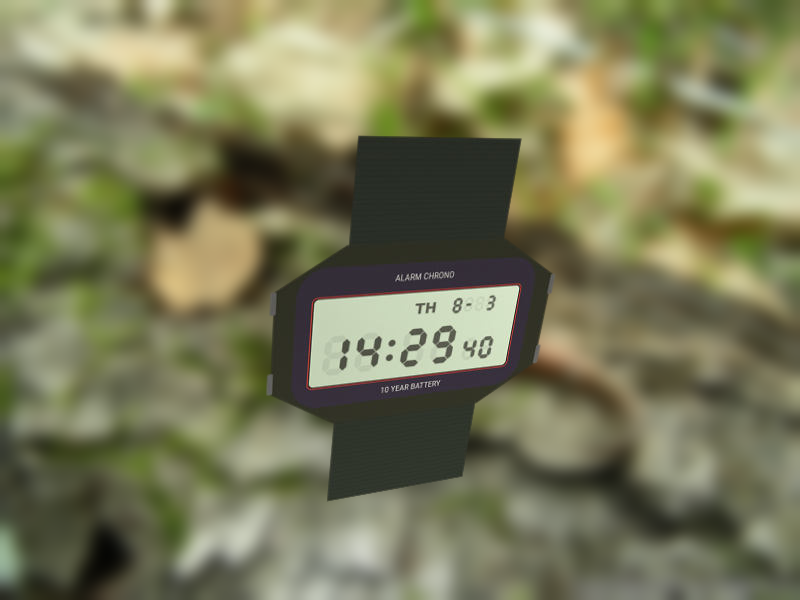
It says 14:29:40
